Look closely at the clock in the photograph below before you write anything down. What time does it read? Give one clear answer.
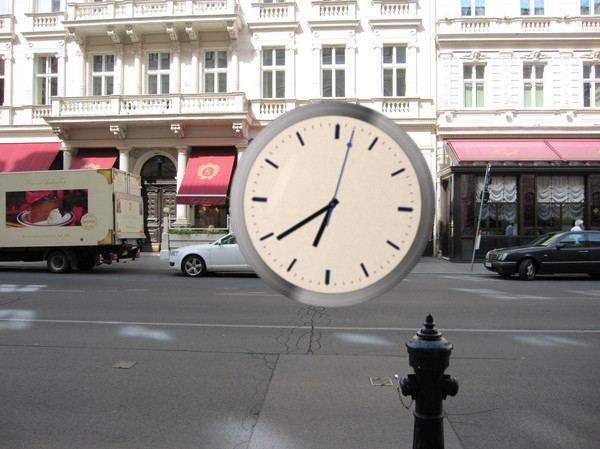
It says 6:39:02
